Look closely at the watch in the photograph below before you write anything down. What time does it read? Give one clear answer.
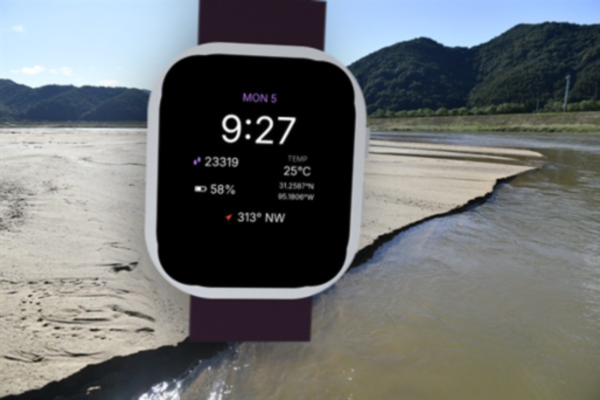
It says 9:27
